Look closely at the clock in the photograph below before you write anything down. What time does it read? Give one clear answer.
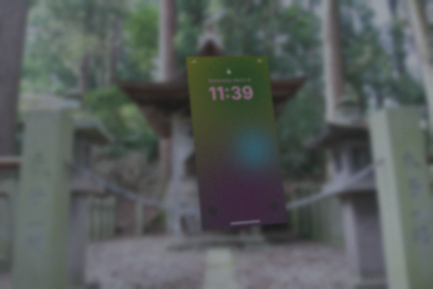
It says 11:39
